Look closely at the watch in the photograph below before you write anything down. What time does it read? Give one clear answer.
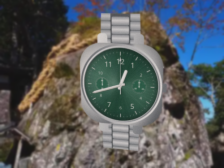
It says 12:42
